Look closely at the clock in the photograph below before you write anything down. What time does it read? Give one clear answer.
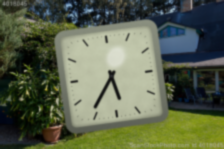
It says 5:36
